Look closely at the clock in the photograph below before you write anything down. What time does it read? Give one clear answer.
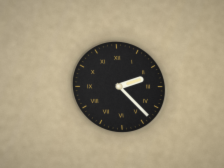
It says 2:23
